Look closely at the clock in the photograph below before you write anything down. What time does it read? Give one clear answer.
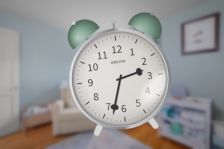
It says 2:33
